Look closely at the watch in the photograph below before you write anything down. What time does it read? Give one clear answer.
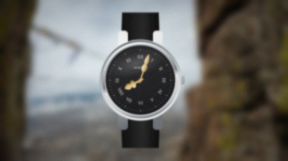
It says 8:03
